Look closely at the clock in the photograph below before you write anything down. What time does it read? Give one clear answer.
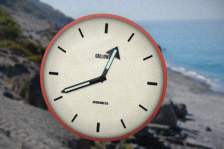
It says 12:41
